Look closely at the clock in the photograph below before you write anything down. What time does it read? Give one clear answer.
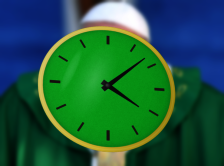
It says 4:08
